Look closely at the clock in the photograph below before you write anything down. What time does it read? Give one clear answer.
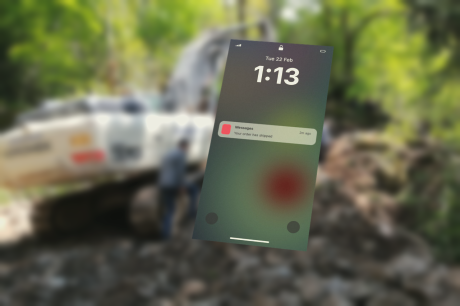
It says 1:13
